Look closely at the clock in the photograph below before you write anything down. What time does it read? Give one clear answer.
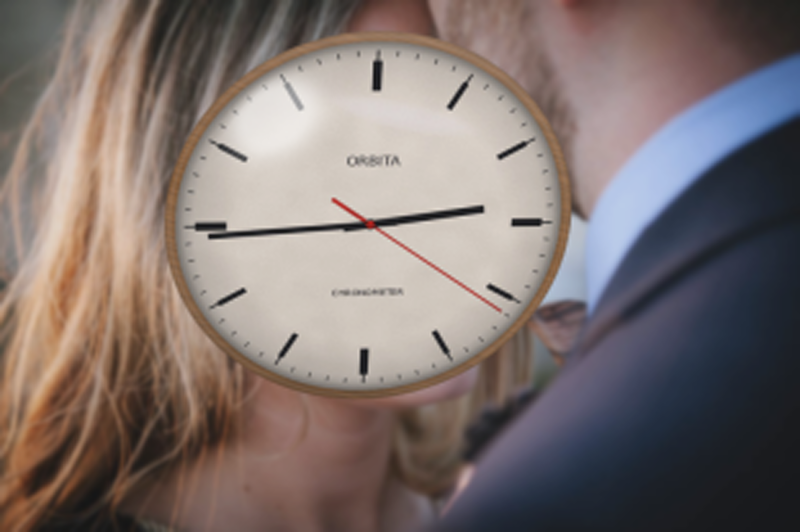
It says 2:44:21
